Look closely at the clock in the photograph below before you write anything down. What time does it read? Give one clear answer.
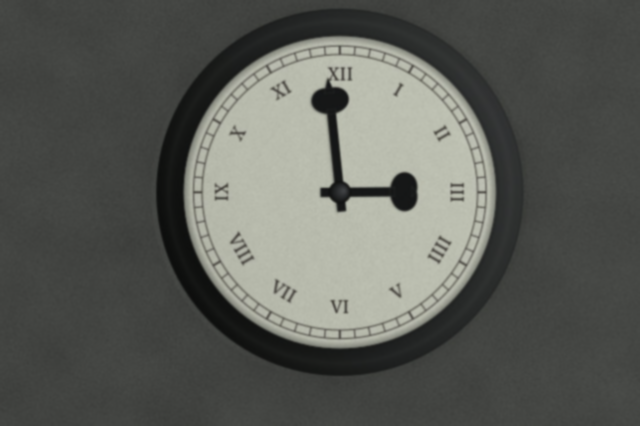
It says 2:59
